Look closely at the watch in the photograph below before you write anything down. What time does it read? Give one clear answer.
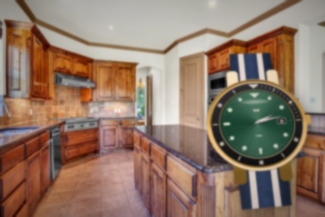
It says 2:13
